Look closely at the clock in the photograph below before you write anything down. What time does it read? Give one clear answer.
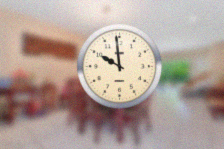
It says 9:59
